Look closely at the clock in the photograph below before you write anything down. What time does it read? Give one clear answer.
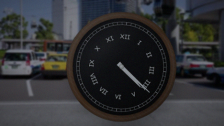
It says 4:21
